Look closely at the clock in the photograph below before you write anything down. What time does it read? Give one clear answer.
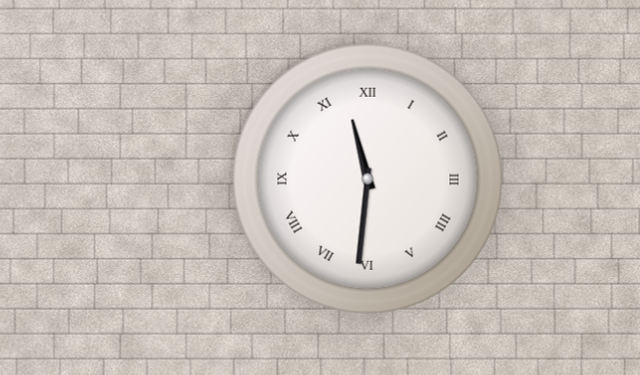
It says 11:31
